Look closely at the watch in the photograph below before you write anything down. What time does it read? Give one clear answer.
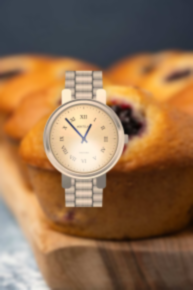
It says 12:53
